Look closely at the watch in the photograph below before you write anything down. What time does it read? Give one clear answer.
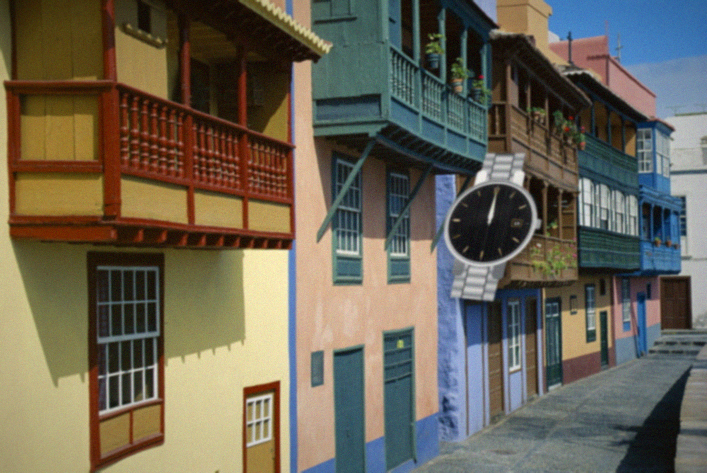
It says 12:00
